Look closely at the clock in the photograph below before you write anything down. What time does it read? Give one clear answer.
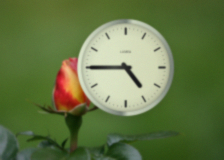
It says 4:45
